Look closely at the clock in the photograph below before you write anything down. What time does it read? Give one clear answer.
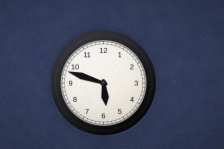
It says 5:48
